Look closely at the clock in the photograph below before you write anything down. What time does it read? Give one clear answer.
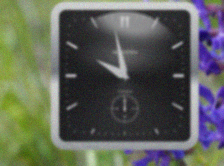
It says 9:58
